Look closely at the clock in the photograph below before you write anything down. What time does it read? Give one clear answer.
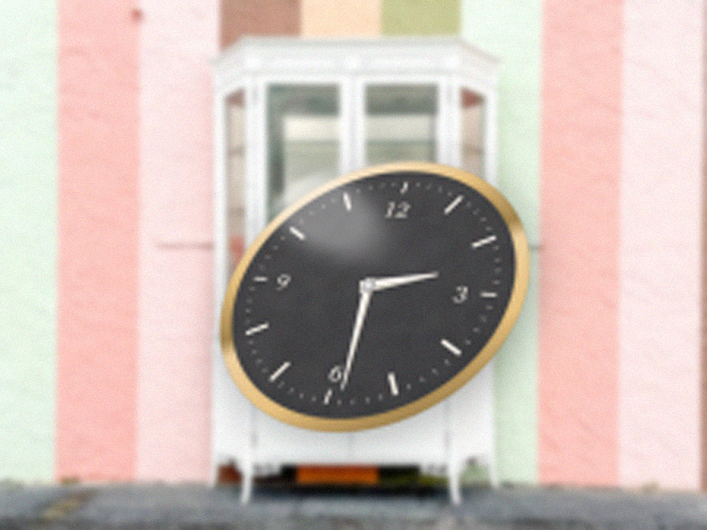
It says 2:29
